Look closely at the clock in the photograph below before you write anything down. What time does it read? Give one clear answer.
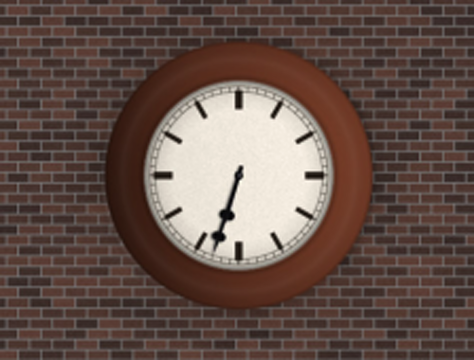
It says 6:33
